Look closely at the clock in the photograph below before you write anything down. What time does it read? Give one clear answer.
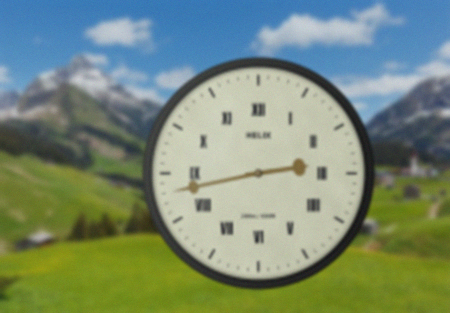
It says 2:43
